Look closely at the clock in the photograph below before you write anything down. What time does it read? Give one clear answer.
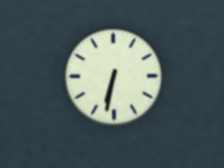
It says 6:32
